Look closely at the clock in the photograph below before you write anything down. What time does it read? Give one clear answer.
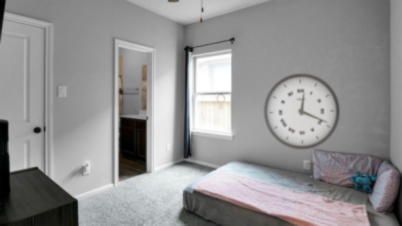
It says 12:19
